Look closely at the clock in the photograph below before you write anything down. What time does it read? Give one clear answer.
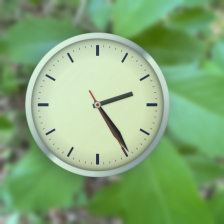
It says 2:24:25
